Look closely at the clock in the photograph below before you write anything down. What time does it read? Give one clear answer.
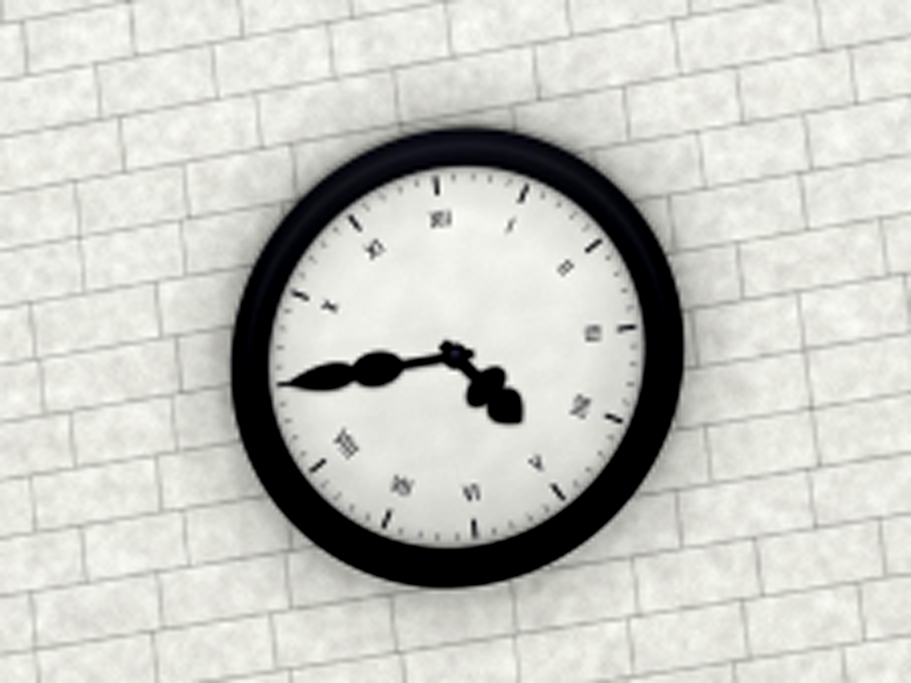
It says 4:45
